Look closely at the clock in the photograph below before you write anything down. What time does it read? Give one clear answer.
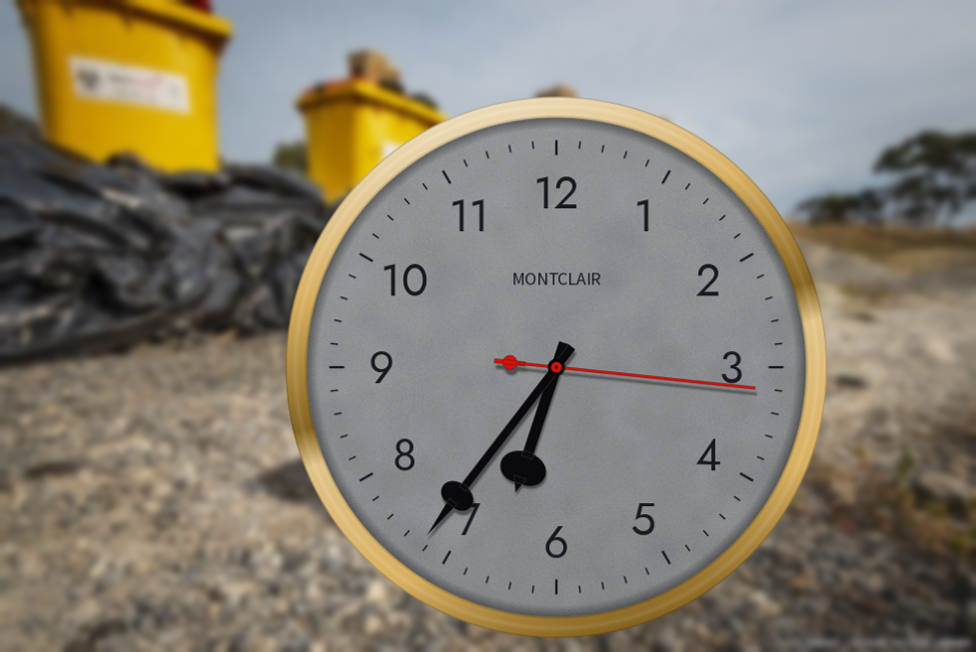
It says 6:36:16
